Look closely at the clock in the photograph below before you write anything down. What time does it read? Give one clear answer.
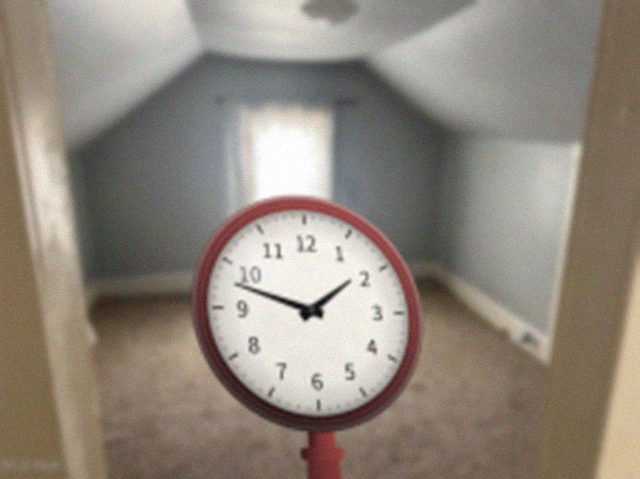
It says 1:48
